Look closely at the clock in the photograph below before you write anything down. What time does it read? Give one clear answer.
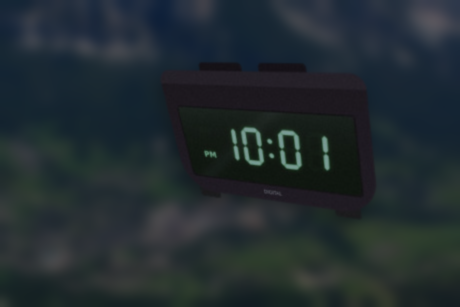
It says 10:01
